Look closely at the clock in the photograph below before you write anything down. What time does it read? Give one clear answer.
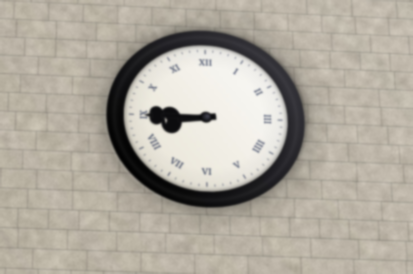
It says 8:45
